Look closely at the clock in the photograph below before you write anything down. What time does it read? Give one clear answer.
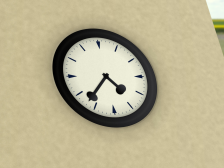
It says 4:37
